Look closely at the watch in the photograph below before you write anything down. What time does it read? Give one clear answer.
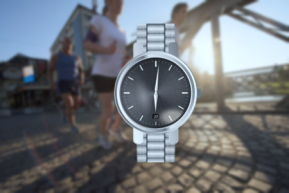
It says 6:01
